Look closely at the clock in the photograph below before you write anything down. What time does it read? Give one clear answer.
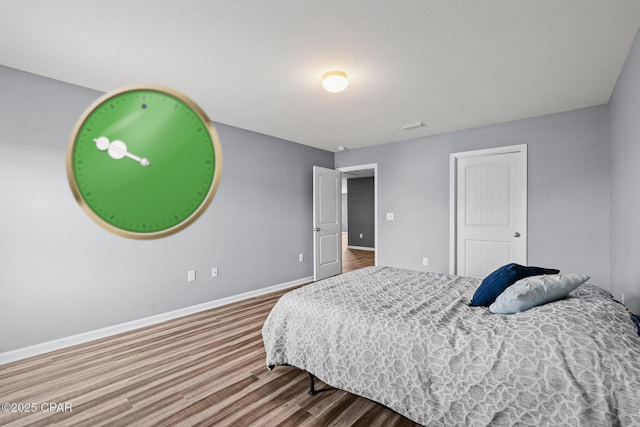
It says 9:49
